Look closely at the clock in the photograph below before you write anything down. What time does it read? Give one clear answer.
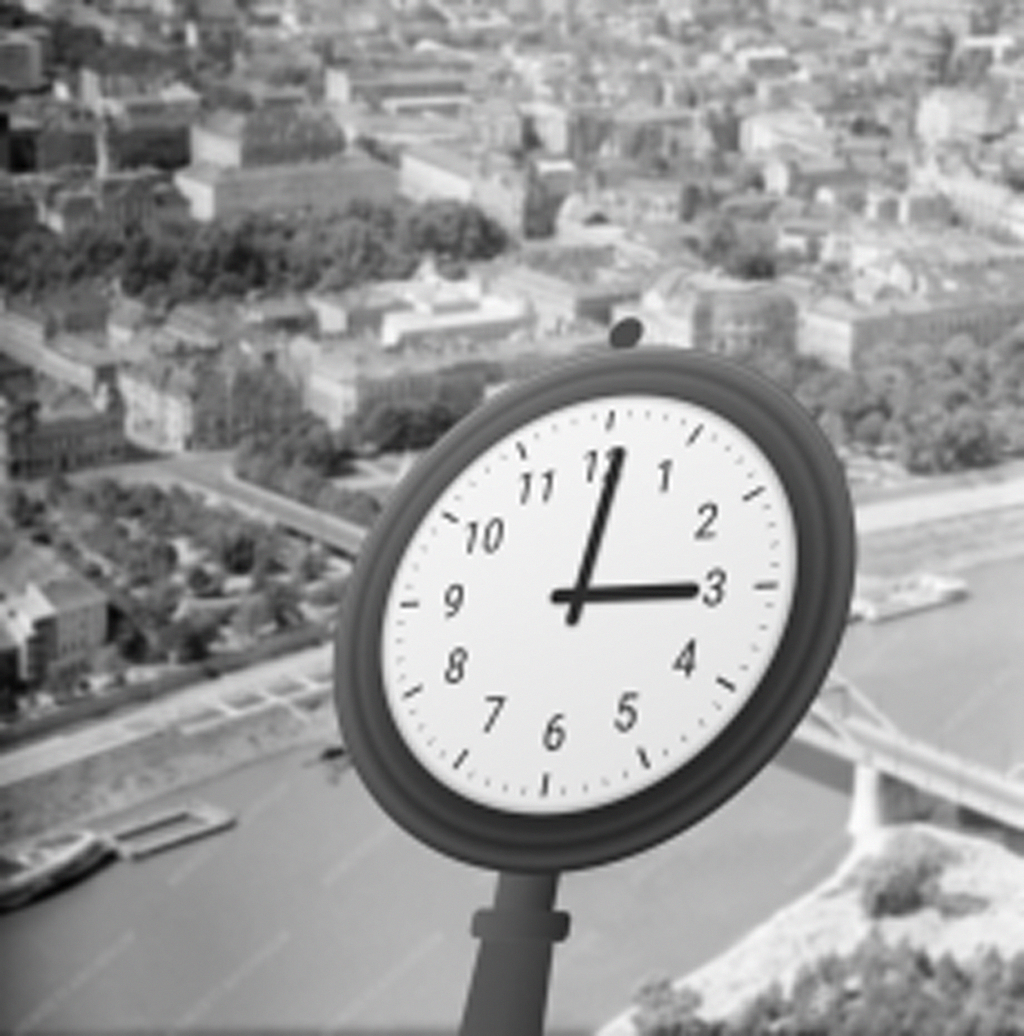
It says 3:01
